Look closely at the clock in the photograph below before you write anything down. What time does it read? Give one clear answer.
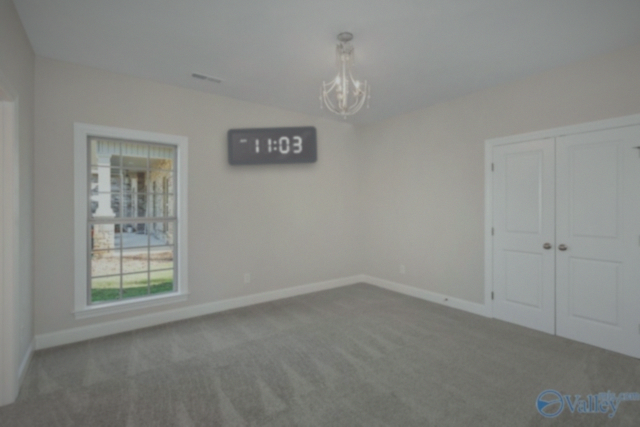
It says 11:03
